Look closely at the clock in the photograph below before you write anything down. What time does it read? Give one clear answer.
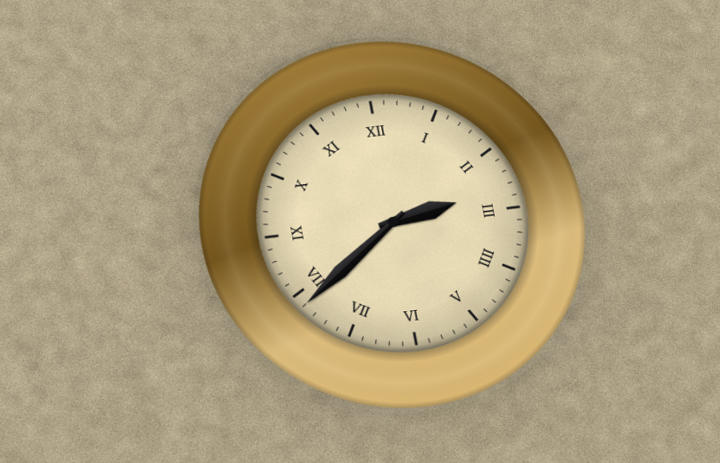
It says 2:39
